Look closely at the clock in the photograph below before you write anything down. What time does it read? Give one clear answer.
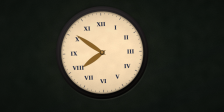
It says 7:51
